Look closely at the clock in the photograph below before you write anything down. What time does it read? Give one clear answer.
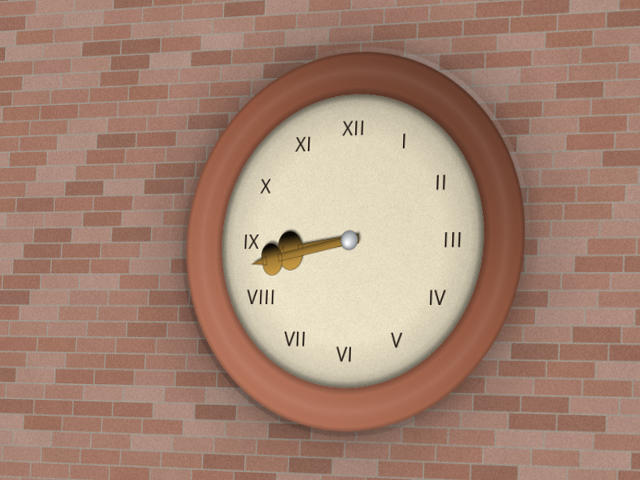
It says 8:43
